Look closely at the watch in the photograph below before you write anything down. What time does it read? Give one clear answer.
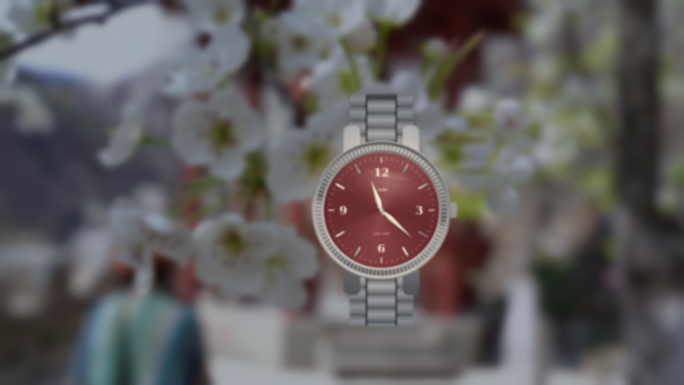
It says 11:22
